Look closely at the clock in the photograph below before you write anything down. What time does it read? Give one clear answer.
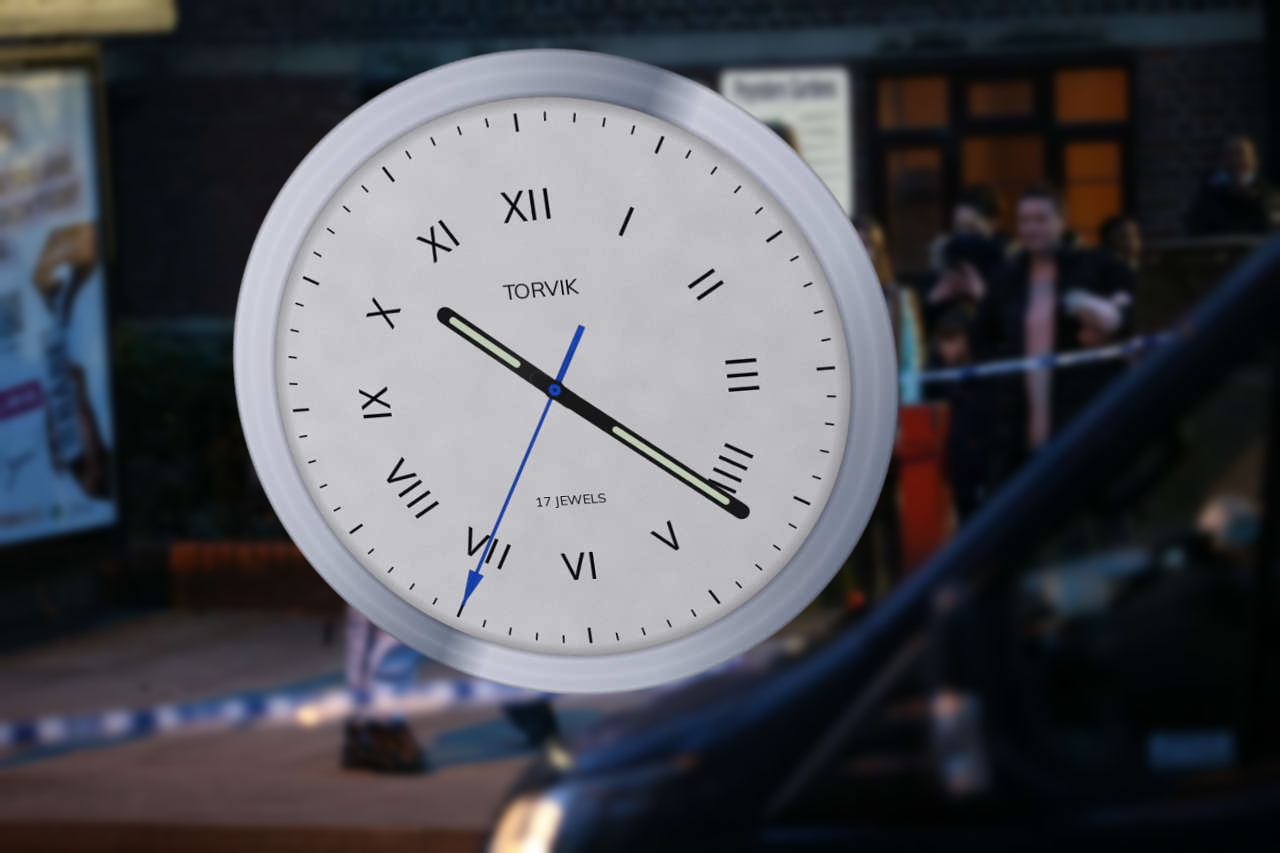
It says 10:21:35
